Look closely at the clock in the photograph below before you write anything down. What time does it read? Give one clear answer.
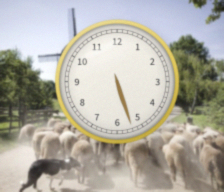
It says 5:27
